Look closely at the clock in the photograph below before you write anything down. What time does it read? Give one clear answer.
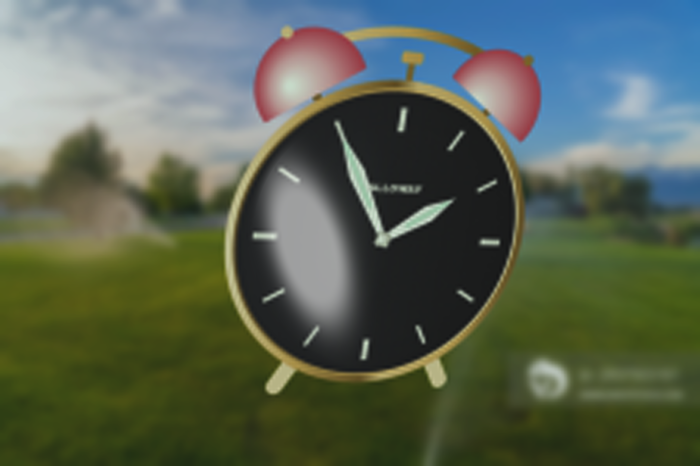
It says 1:55
